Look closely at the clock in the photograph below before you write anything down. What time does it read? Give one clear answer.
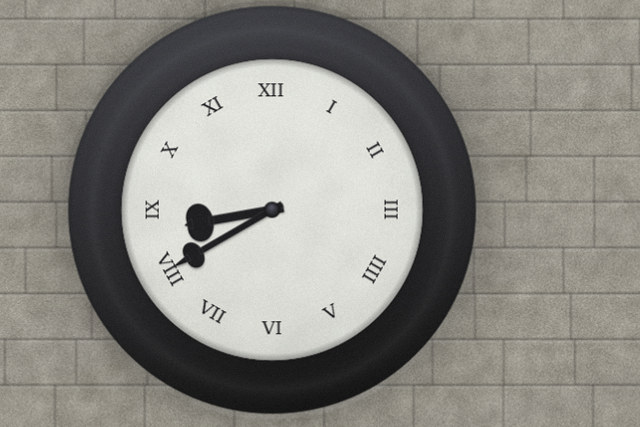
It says 8:40
